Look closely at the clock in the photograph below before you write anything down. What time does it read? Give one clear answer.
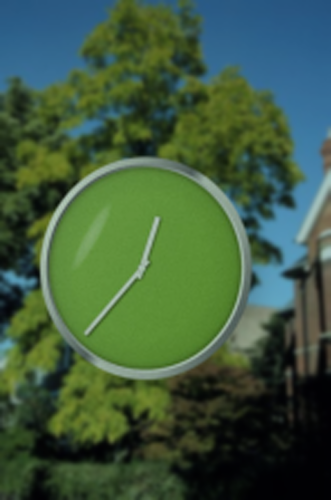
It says 12:37
